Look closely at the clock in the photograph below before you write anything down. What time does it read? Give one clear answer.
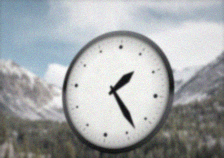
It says 1:23
